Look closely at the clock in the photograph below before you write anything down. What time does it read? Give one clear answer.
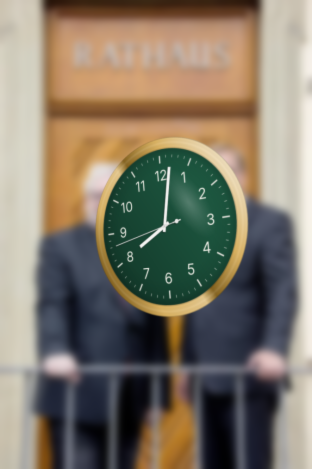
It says 8:01:43
